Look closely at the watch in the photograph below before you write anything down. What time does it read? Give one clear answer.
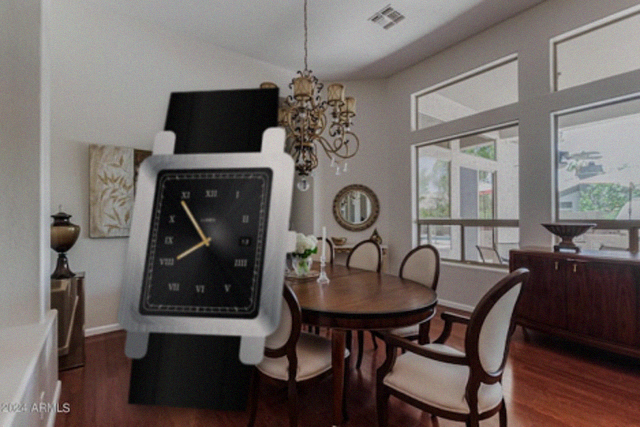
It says 7:54
